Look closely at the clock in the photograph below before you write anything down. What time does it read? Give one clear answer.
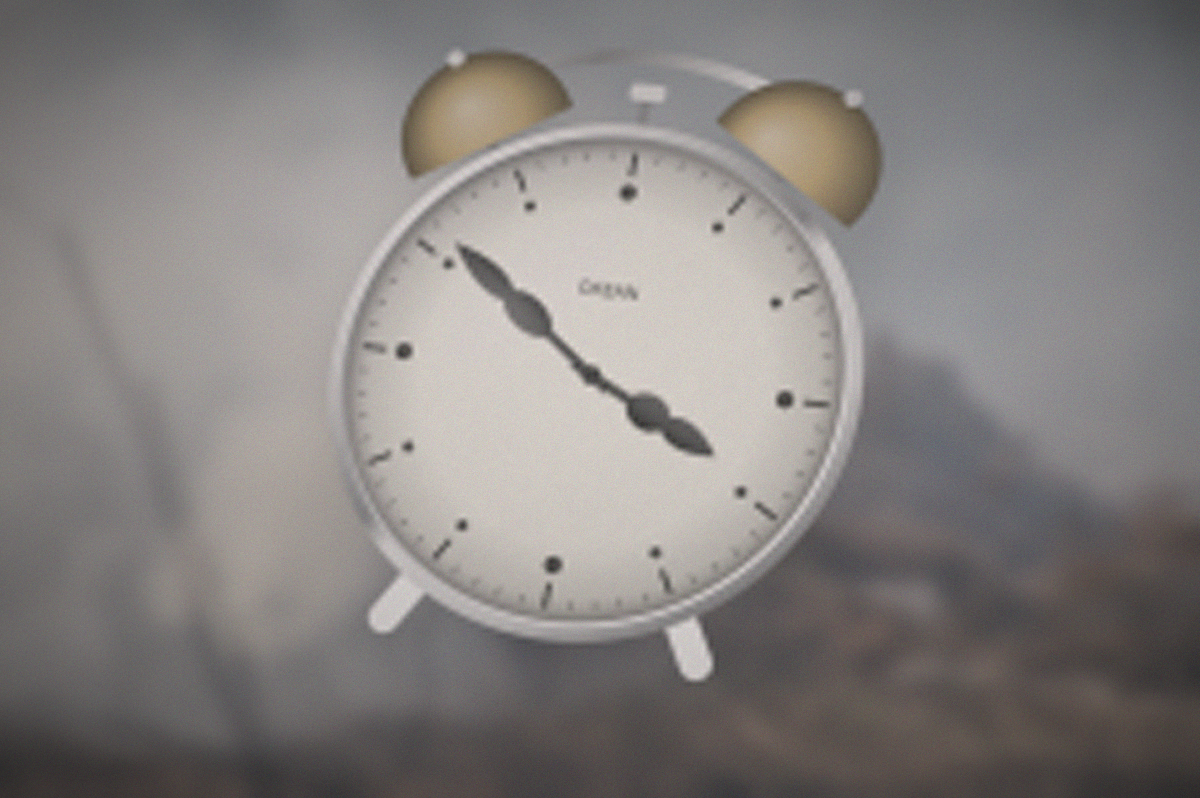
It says 3:51
